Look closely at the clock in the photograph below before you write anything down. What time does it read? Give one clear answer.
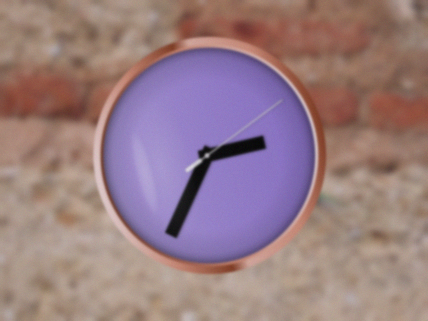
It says 2:34:09
